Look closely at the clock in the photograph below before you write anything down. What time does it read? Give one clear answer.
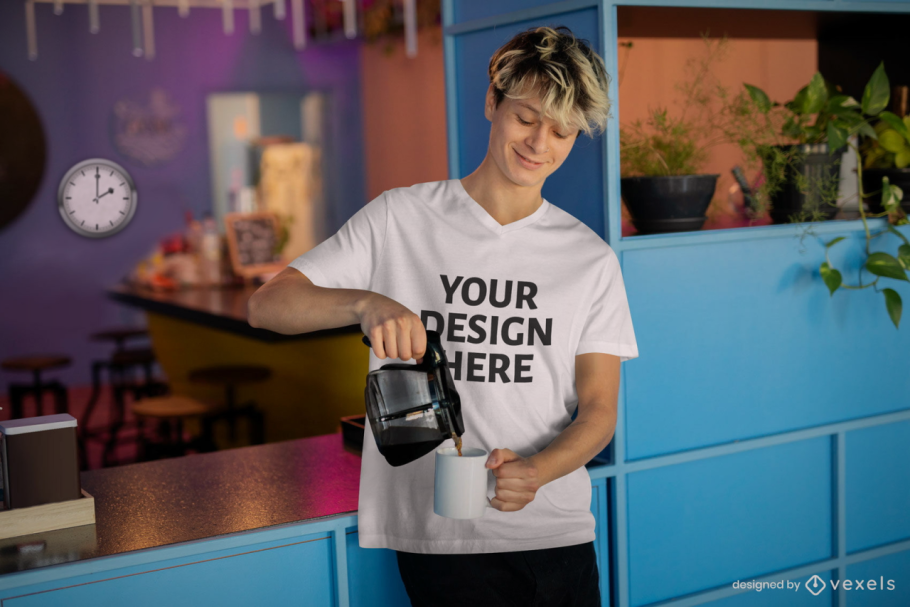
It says 2:00
